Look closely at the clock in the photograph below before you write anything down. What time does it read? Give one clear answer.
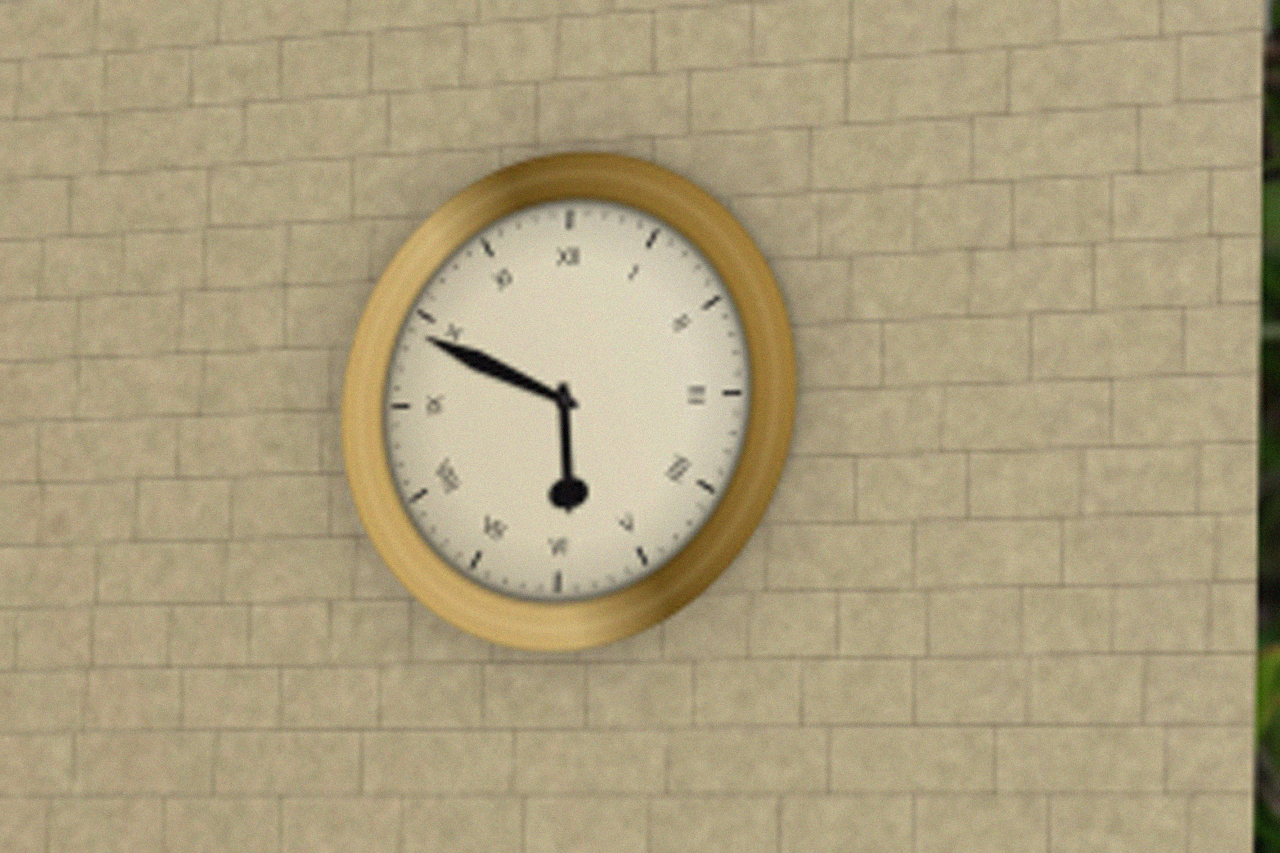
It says 5:49
